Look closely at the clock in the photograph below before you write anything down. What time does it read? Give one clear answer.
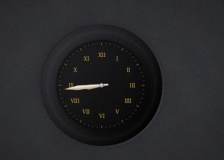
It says 8:44
